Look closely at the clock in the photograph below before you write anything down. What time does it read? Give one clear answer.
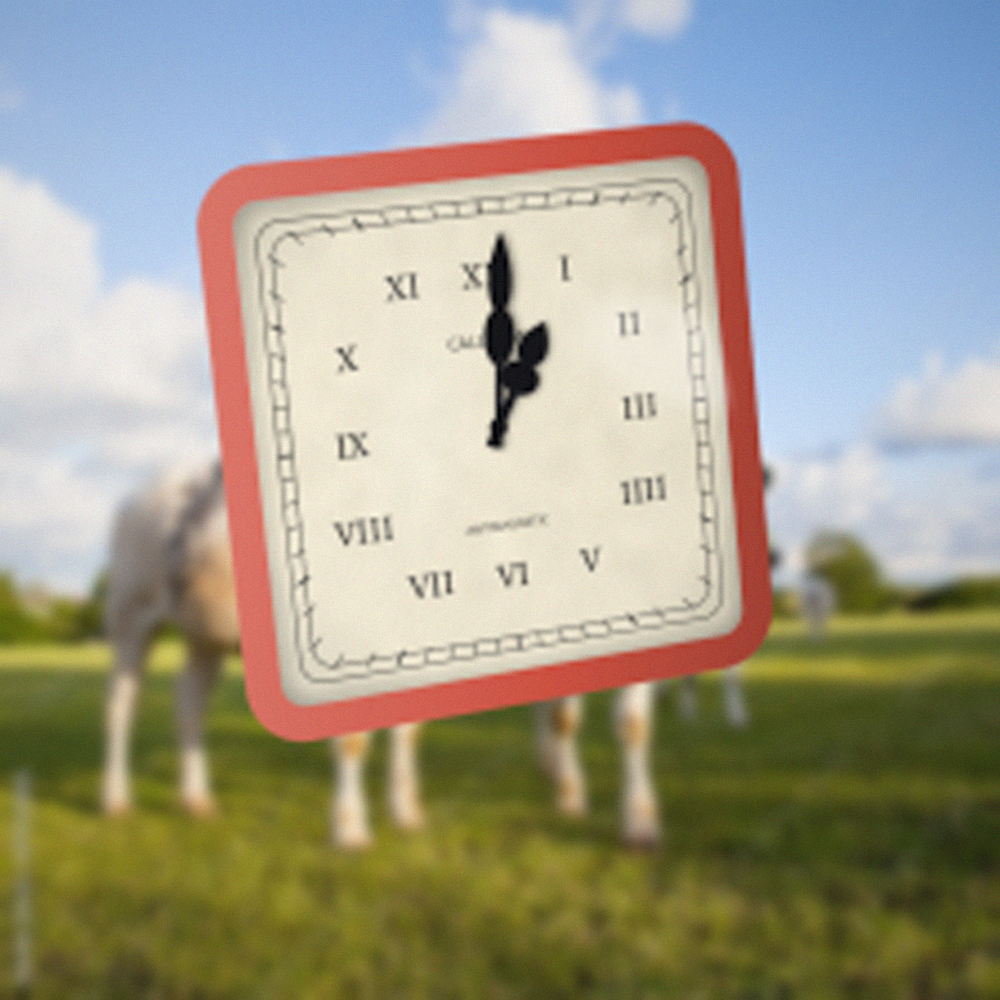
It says 1:01
